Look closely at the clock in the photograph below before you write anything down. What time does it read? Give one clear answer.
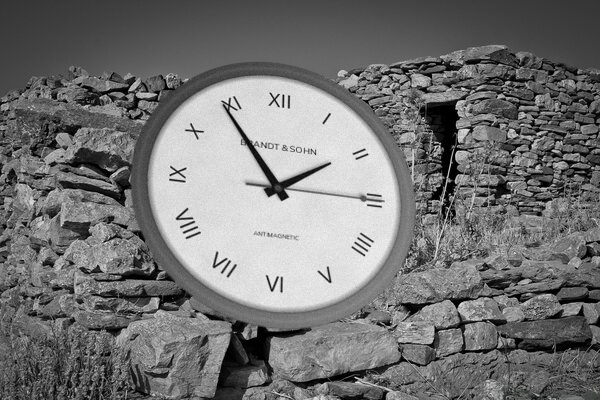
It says 1:54:15
